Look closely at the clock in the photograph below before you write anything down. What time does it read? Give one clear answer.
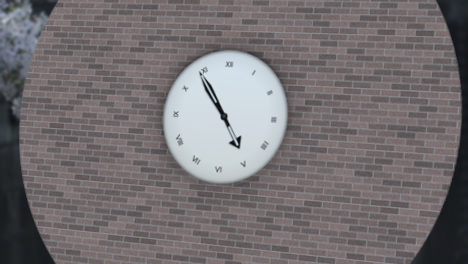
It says 4:54
